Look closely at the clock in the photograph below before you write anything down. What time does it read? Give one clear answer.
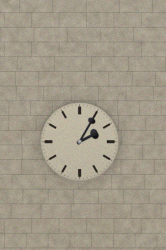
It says 2:05
